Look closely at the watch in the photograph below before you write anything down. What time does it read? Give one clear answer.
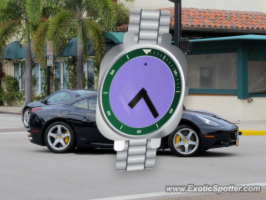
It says 7:24
